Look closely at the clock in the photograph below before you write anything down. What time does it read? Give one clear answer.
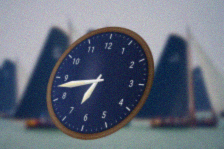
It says 6:43
